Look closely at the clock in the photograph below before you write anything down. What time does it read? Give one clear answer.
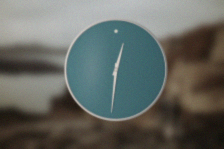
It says 12:31
